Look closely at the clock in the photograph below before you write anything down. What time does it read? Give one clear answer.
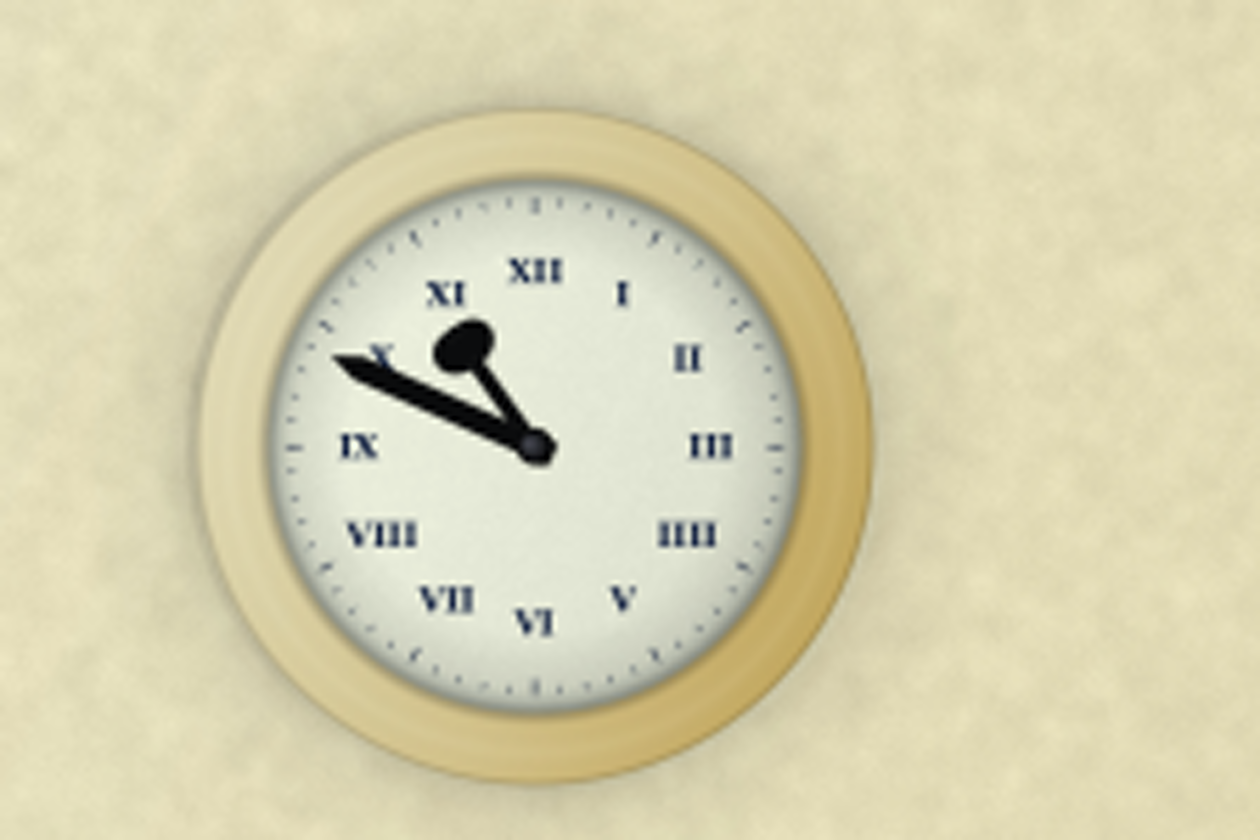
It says 10:49
